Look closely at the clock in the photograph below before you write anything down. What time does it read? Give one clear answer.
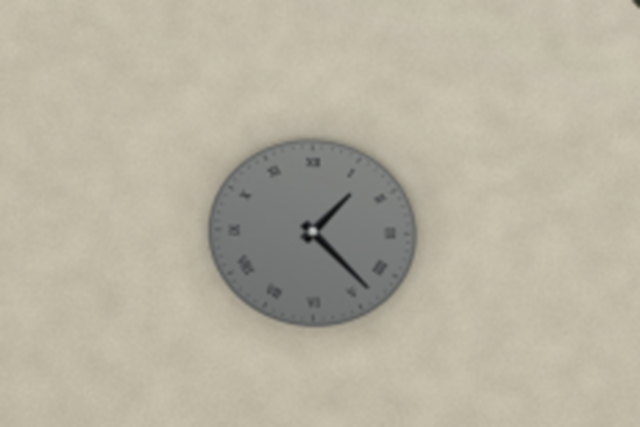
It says 1:23
